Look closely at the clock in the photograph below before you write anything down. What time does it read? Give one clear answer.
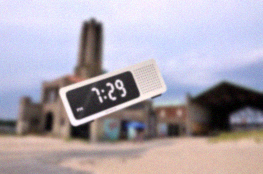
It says 7:29
